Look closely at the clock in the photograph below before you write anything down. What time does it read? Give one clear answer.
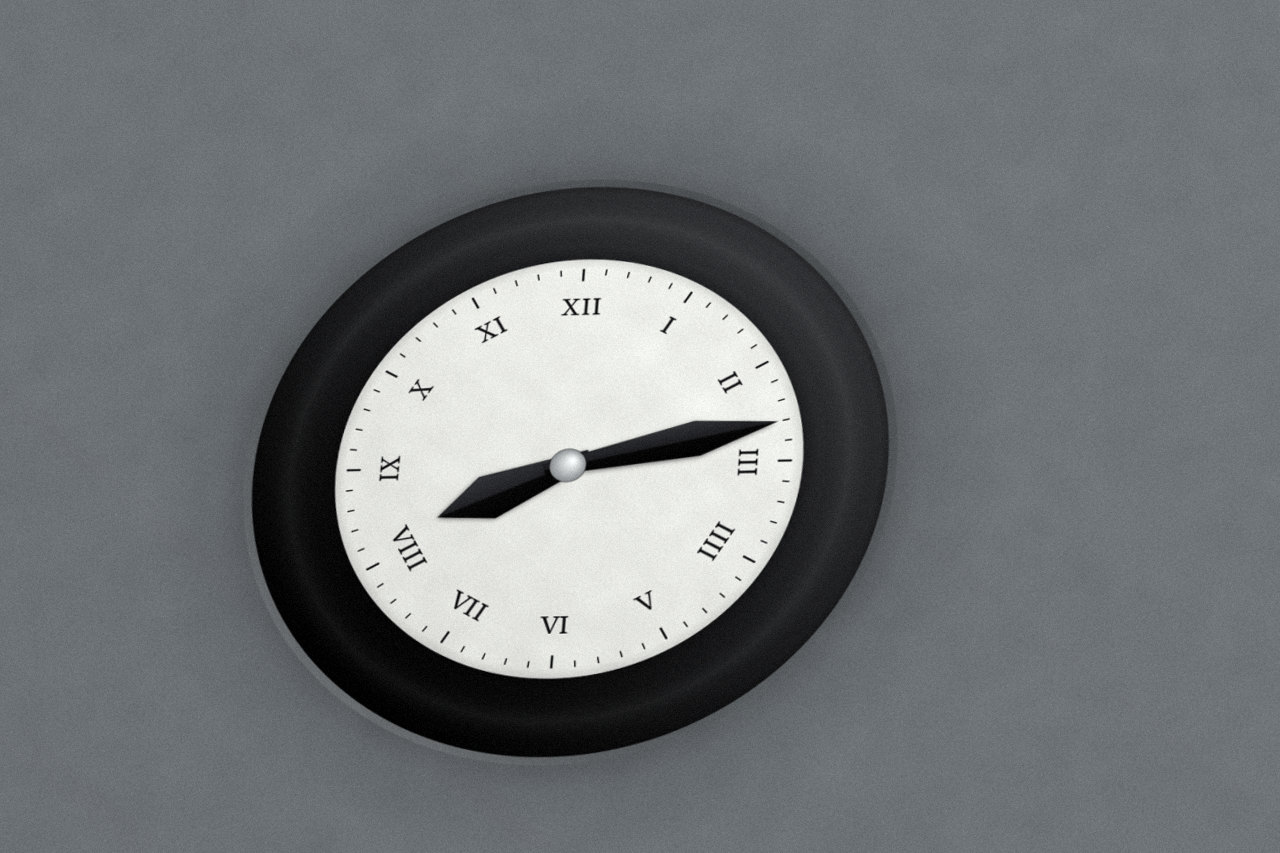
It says 8:13
